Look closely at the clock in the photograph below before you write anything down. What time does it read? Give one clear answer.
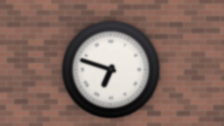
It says 6:48
